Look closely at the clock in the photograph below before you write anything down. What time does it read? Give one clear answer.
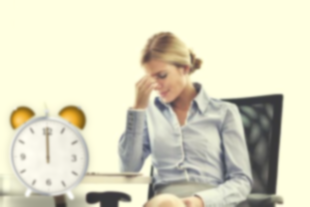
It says 12:00
